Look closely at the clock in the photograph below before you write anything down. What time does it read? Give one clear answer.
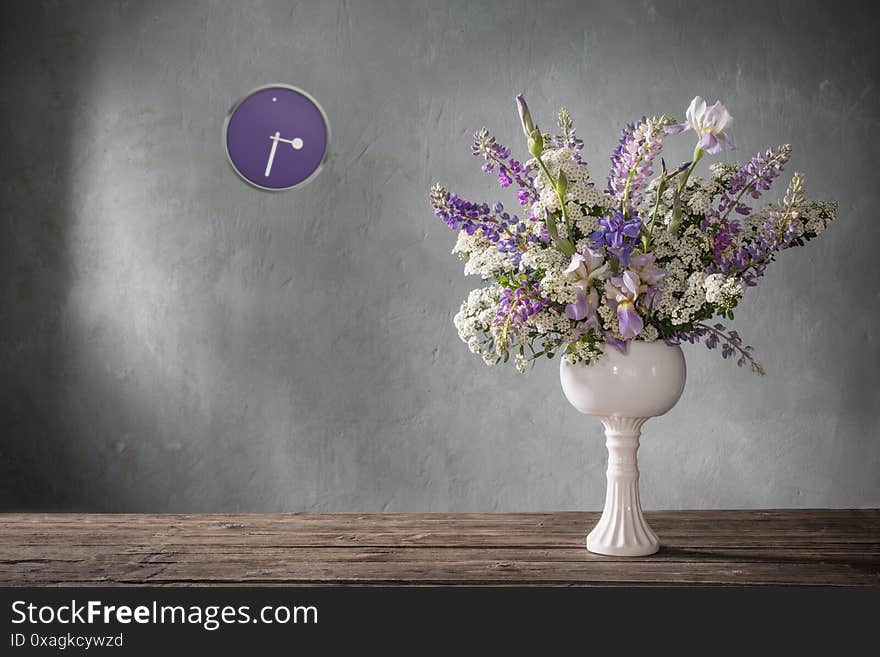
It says 3:33
